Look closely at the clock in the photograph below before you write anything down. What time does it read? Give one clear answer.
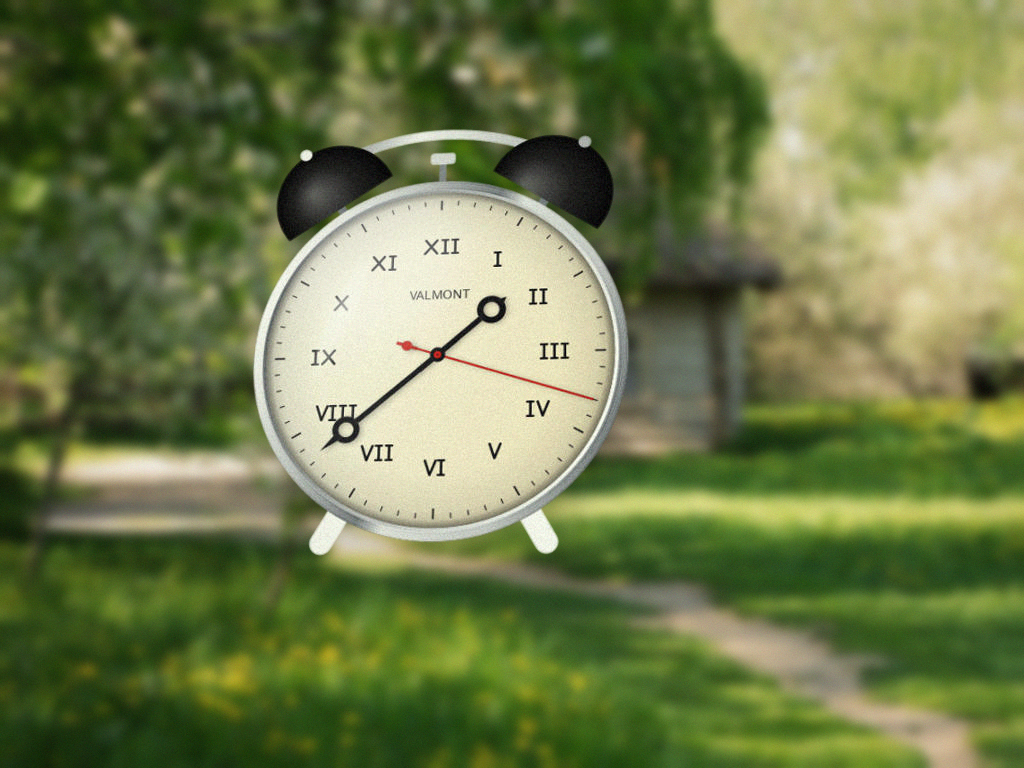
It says 1:38:18
